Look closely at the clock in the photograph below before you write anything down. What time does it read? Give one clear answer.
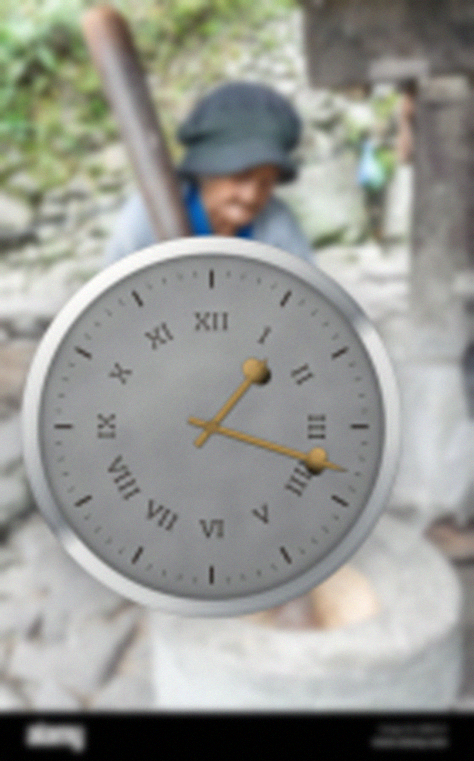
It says 1:18
